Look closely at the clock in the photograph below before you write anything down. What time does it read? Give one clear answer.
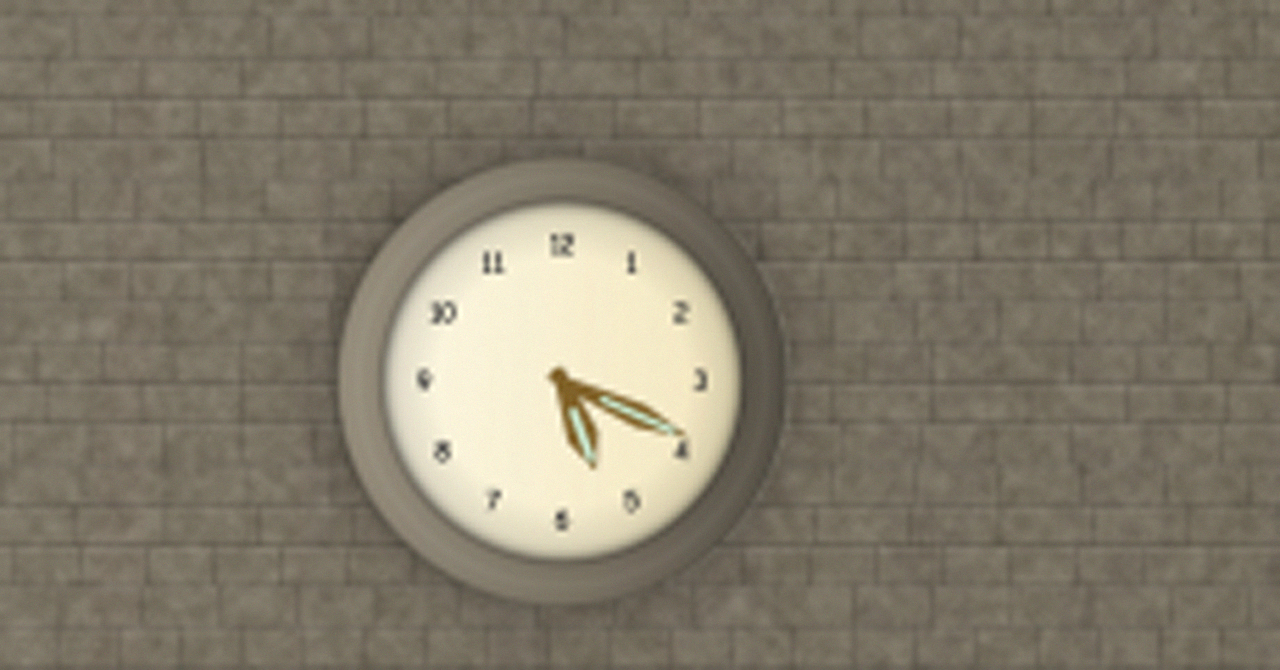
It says 5:19
